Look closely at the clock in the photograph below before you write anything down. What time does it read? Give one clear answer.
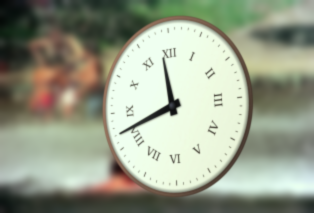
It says 11:42
